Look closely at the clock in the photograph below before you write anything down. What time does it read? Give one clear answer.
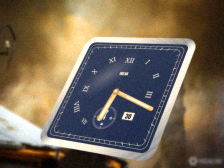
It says 6:18
